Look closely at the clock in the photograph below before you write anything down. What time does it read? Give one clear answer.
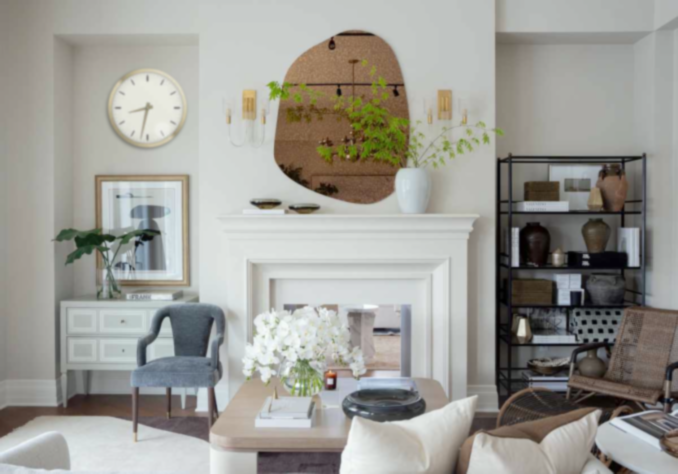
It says 8:32
